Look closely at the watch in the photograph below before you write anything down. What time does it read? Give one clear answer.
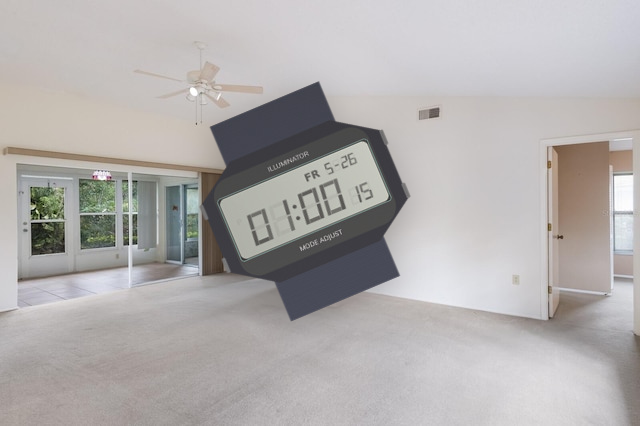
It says 1:00:15
